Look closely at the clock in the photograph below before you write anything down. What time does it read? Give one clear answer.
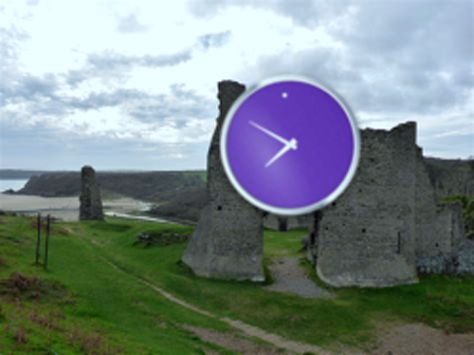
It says 7:51
